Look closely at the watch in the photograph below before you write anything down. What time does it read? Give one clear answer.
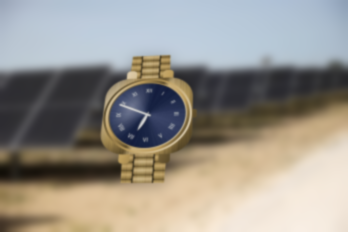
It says 6:49
